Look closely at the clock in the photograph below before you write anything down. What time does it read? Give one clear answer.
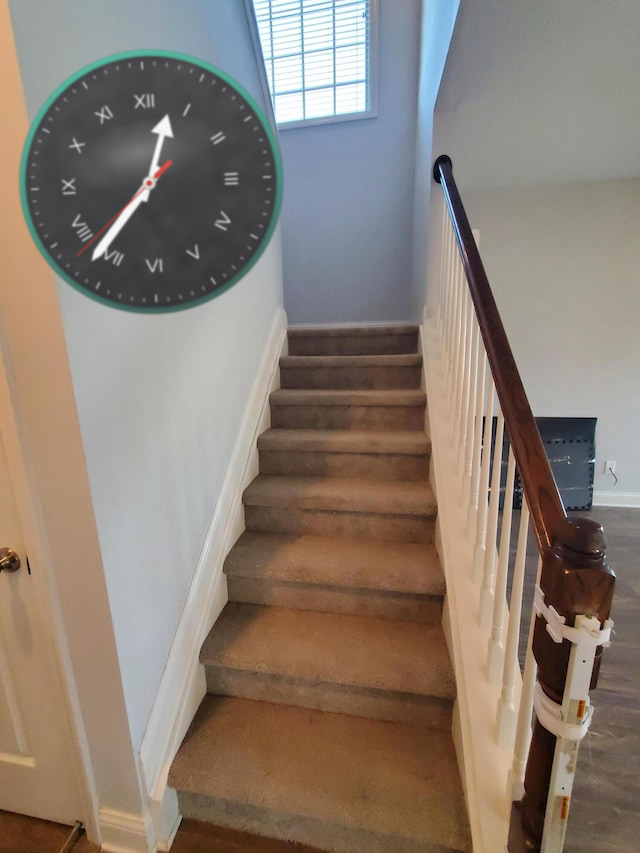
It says 12:36:38
